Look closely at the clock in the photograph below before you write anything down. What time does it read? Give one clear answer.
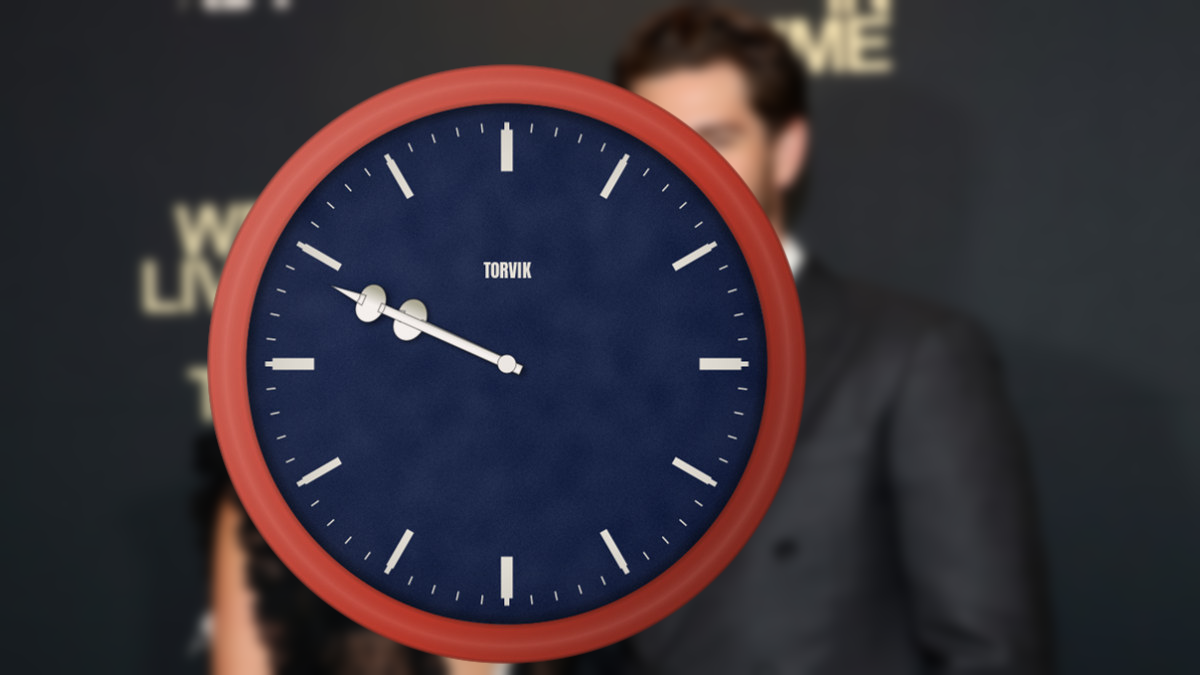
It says 9:49
